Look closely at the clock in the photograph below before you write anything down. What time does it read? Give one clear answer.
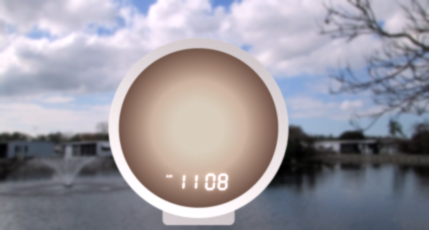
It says 11:08
